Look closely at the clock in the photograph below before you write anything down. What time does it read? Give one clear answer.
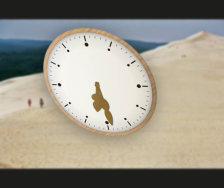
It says 6:29
